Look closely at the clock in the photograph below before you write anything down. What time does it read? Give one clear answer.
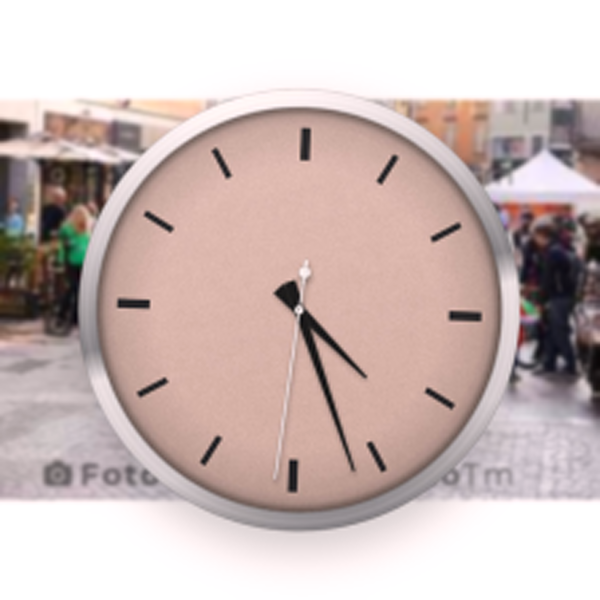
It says 4:26:31
